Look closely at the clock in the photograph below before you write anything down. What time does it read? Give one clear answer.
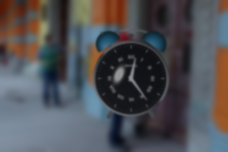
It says 12:24
